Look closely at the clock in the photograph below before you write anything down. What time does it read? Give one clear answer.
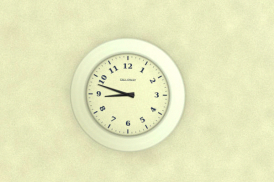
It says 8:48
